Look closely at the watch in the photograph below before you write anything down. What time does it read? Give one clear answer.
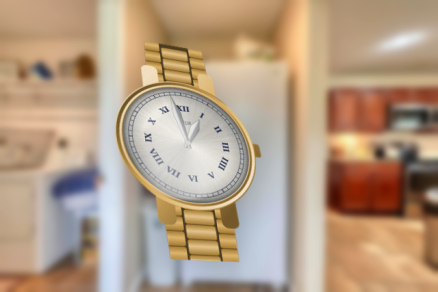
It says 12:58
